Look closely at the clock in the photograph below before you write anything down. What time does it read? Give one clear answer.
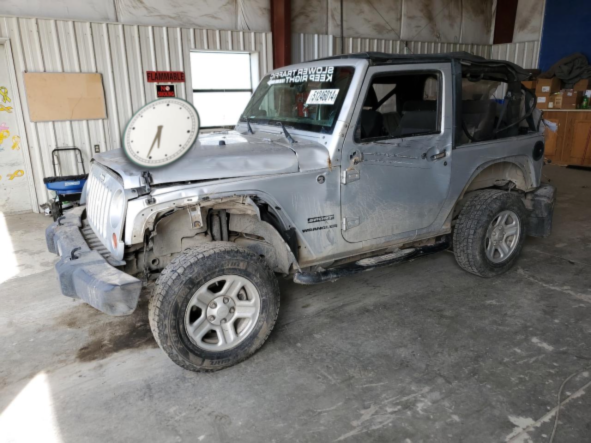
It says 5:31
